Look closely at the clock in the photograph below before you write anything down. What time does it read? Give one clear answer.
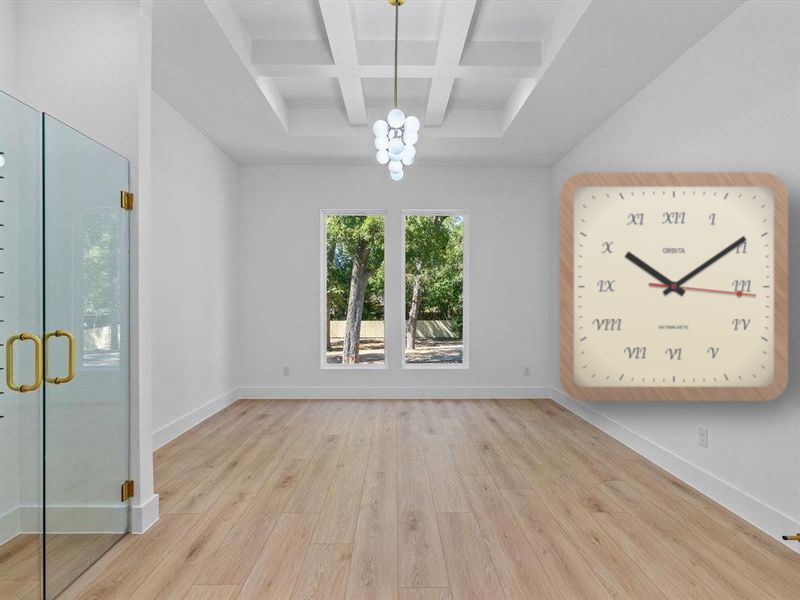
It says 10:09:16
